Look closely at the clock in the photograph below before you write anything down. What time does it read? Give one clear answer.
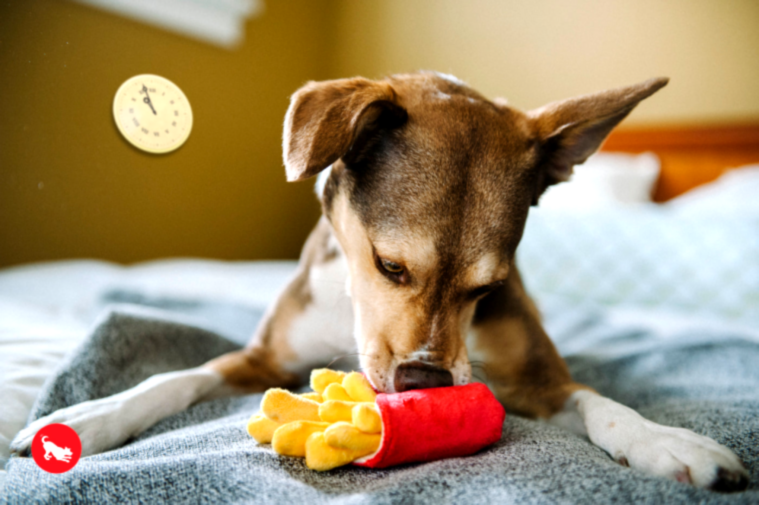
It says 10:57
